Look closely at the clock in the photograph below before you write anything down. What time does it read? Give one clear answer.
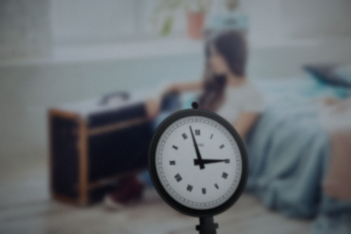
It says 2:58
